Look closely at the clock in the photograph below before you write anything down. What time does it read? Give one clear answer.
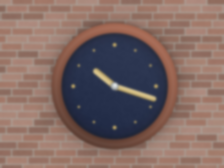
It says 10:18
